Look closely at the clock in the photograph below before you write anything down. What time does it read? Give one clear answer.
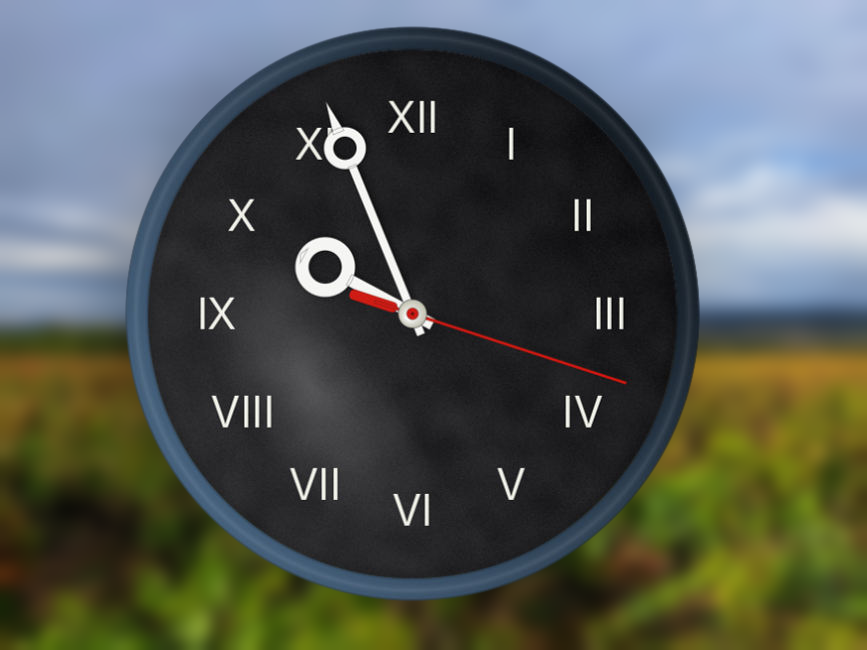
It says 9:56:18
